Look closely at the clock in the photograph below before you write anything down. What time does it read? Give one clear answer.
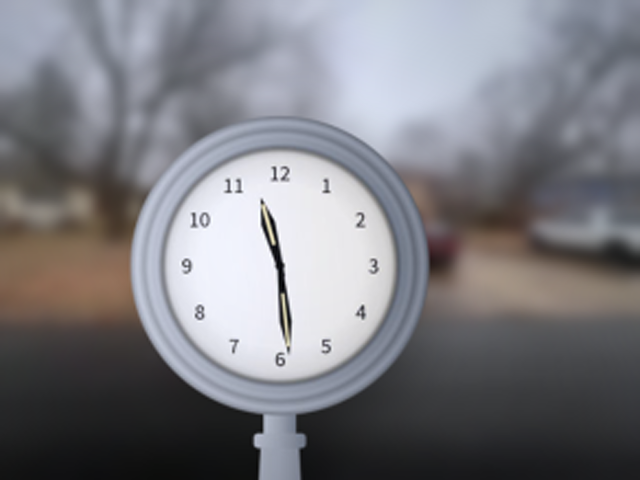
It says 11:29
